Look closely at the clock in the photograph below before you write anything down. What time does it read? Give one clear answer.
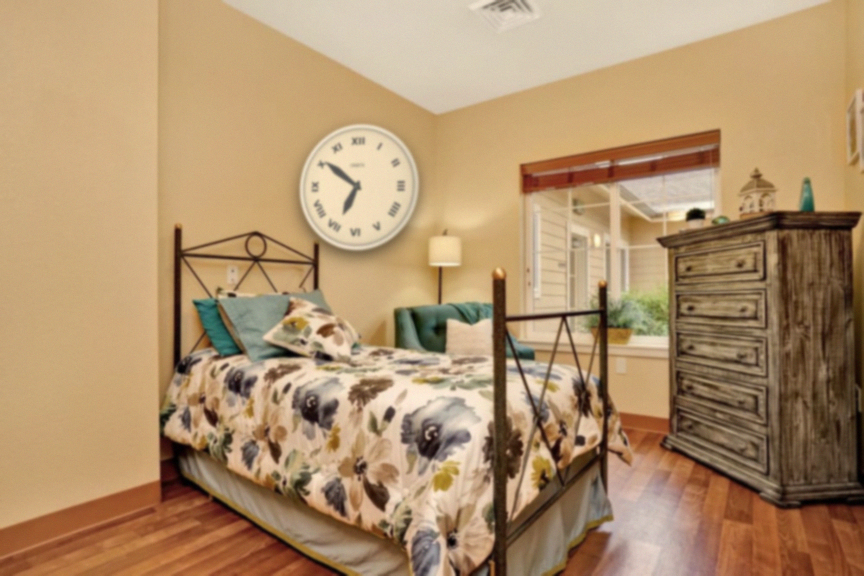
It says 6:51
